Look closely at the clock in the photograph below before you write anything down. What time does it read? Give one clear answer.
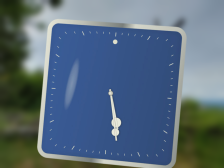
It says 5:28
